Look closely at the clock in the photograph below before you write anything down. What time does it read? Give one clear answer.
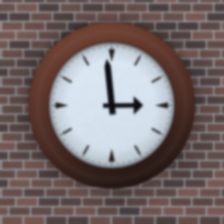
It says 2:59
